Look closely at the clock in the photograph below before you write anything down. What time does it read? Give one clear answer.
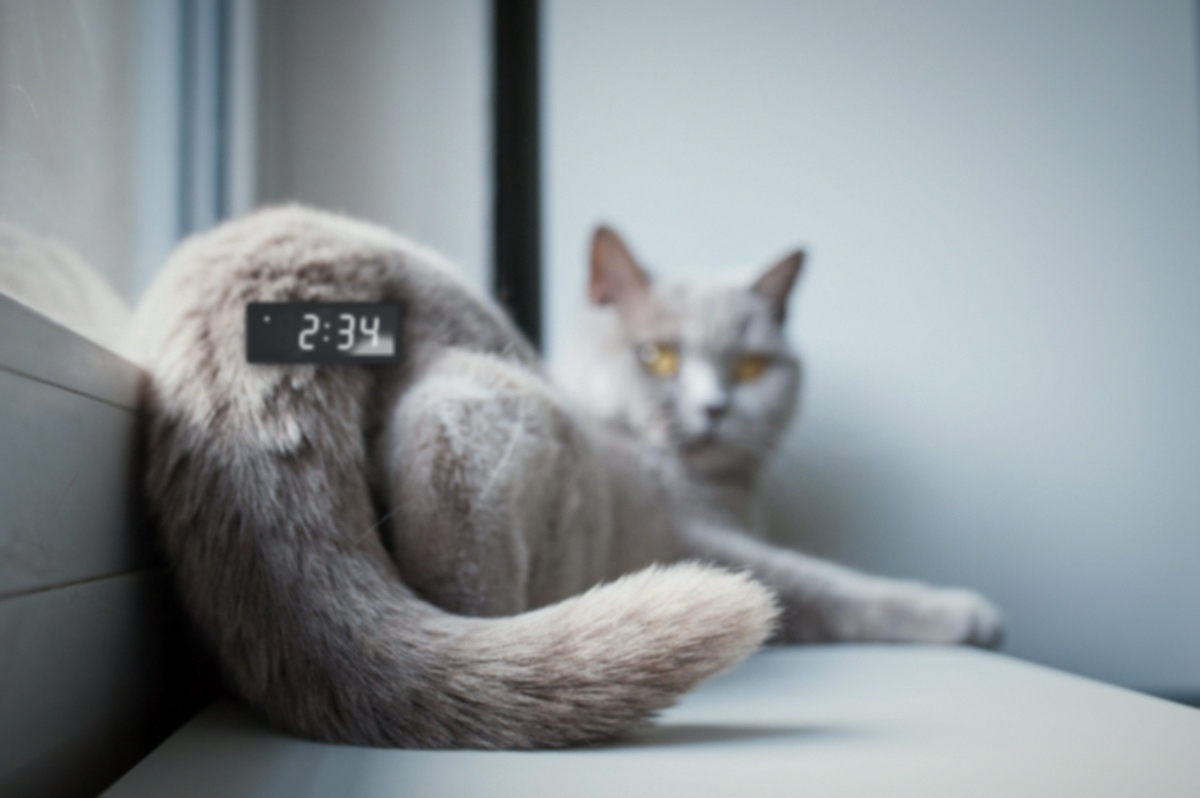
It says 2:34
